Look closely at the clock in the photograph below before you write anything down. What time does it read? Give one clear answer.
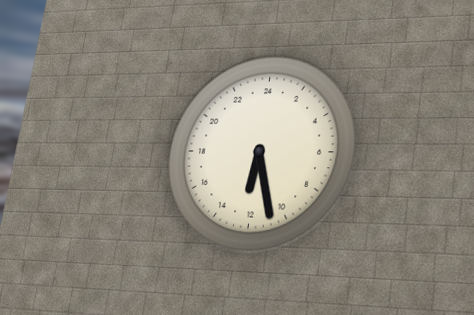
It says 12:27
